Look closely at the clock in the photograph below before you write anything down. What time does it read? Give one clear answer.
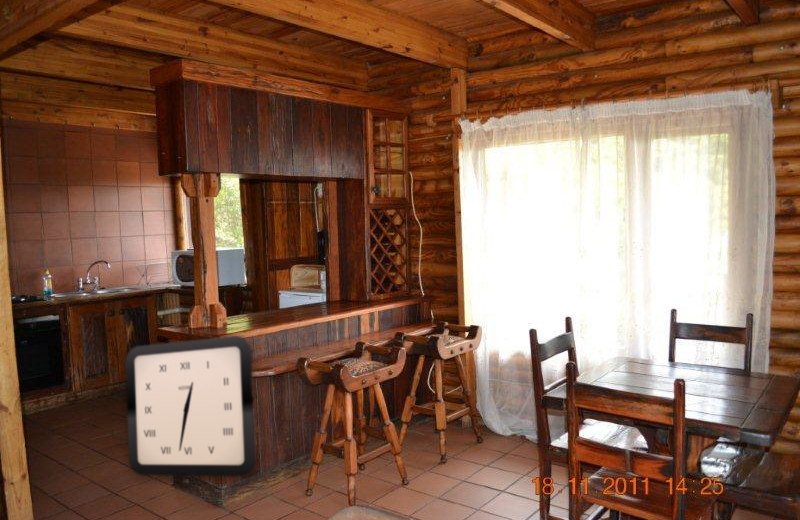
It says 12:32
